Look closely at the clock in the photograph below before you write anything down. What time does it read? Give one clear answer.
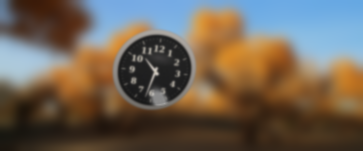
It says 10:32
